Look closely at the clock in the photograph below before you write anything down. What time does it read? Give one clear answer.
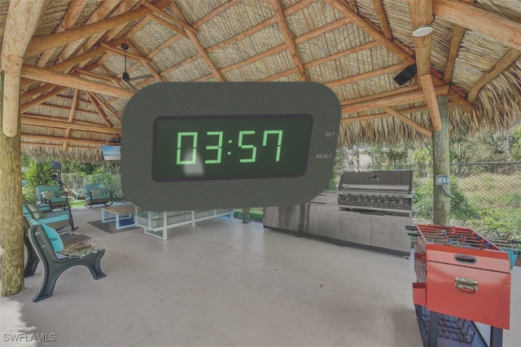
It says 3:57
